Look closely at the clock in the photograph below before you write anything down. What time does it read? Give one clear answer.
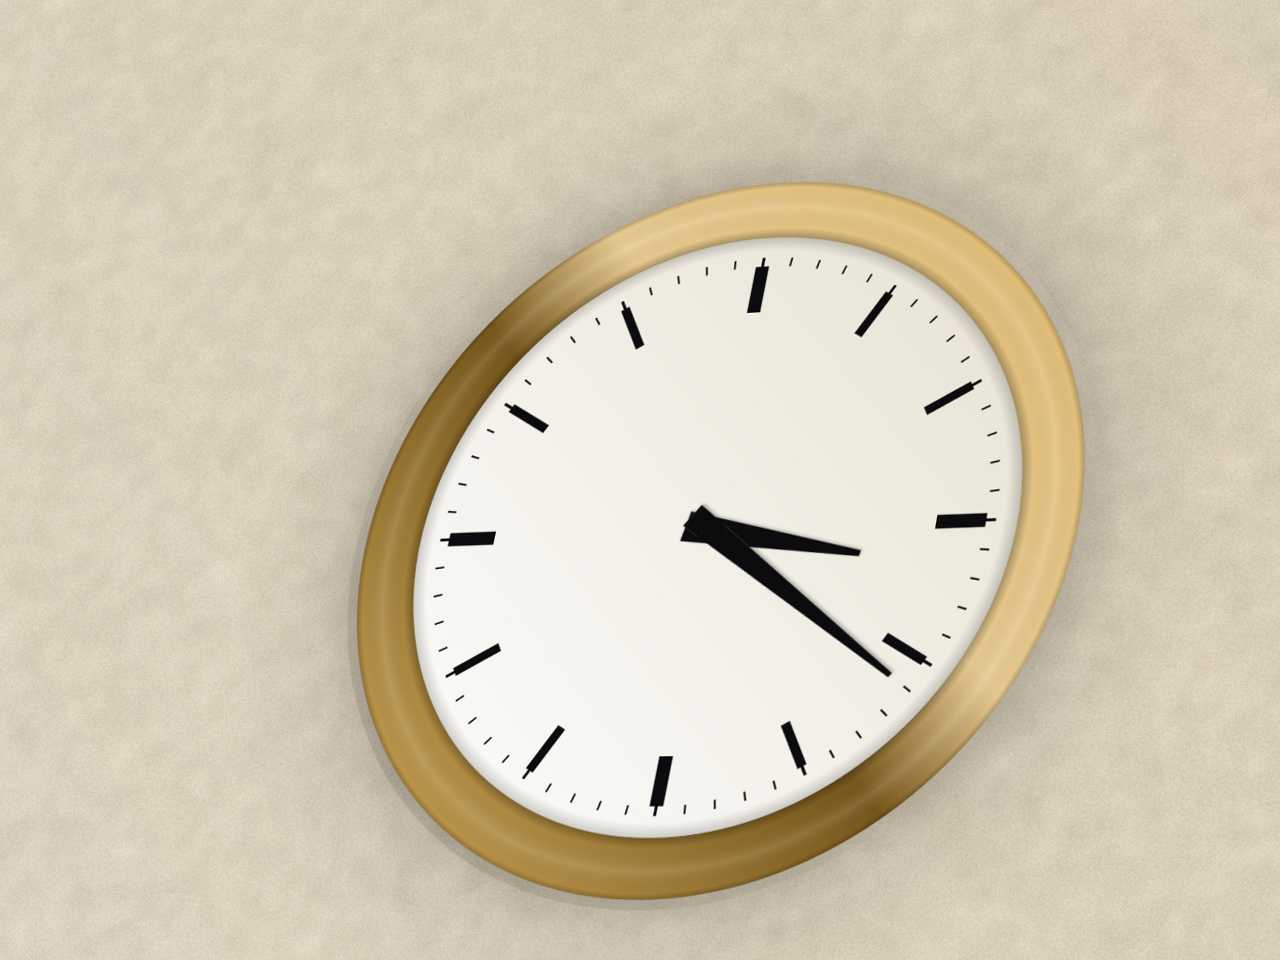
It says 3:21
